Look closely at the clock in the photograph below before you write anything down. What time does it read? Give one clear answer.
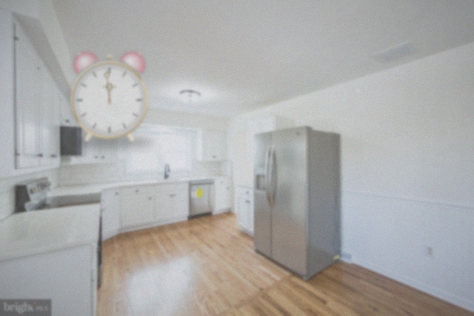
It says 11:59
